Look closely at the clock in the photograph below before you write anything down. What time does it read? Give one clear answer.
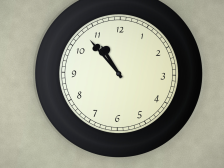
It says 10:53
